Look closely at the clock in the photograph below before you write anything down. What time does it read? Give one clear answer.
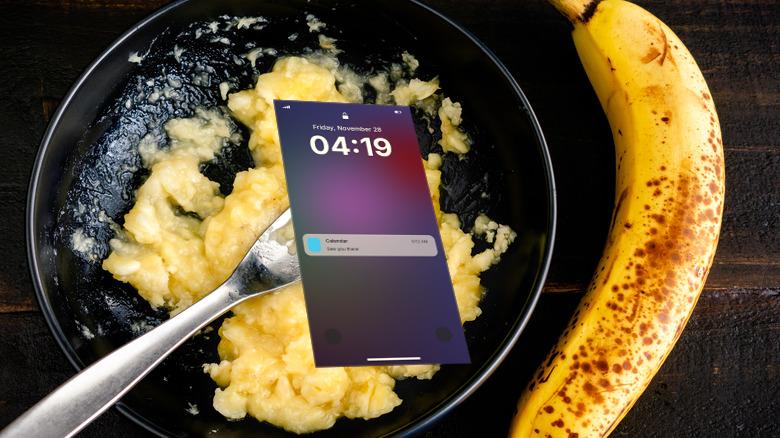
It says 4:19
